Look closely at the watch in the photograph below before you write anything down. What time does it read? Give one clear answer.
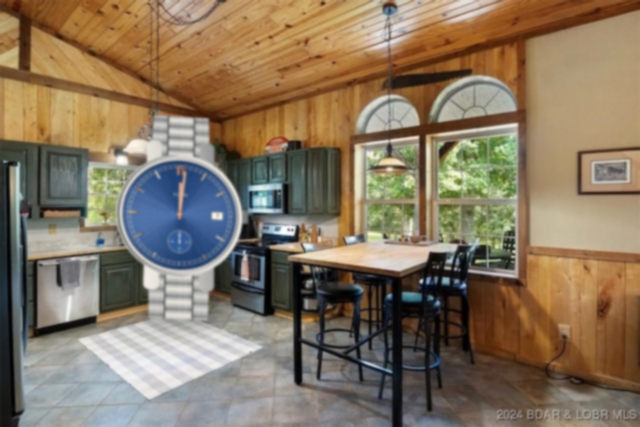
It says 12:01
